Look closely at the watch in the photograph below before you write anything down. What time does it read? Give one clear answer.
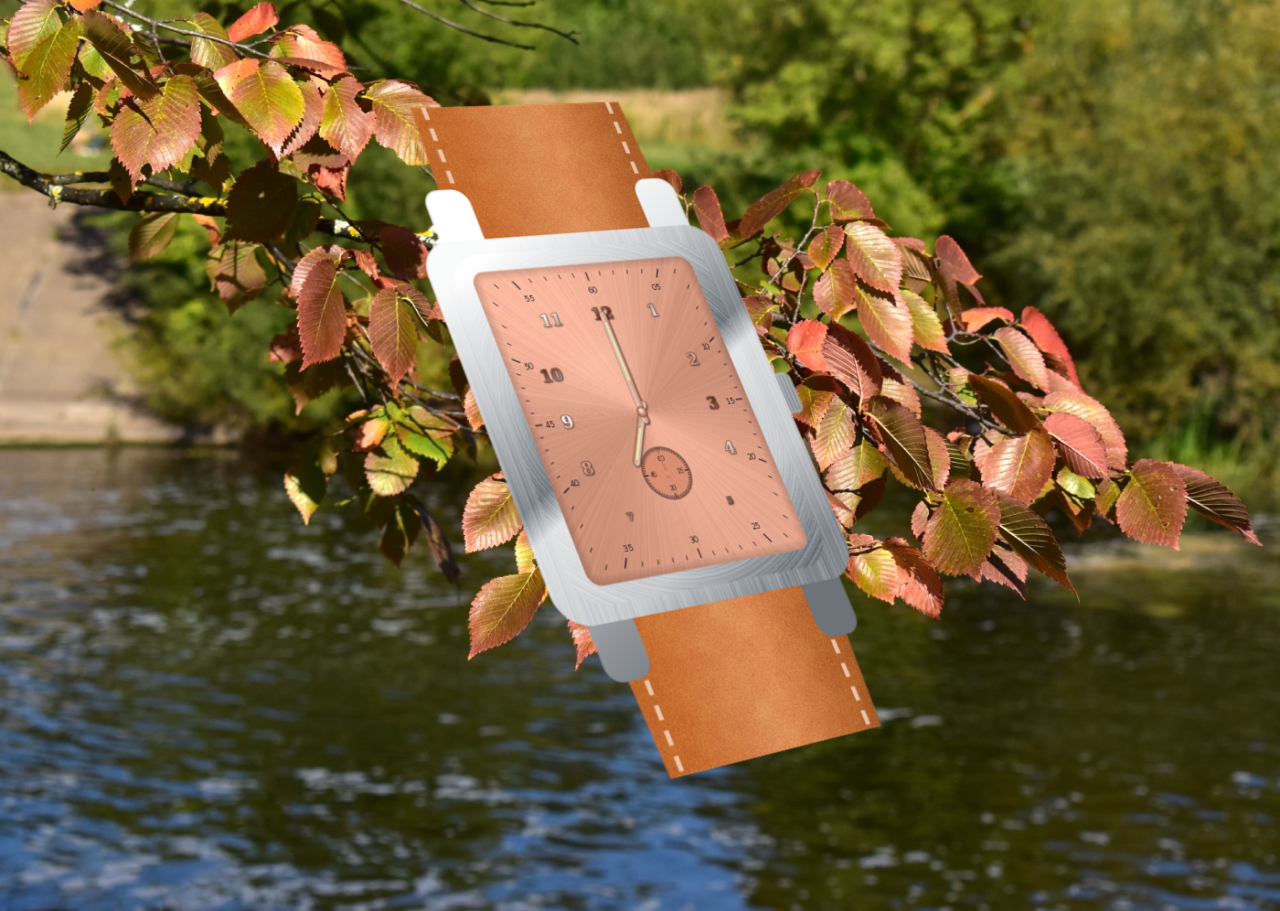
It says 7:00
